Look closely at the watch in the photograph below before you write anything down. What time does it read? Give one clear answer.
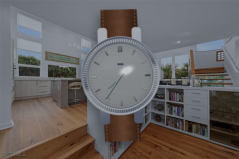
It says 7:36
